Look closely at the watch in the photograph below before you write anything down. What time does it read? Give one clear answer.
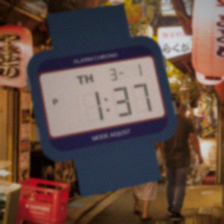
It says 1:37
